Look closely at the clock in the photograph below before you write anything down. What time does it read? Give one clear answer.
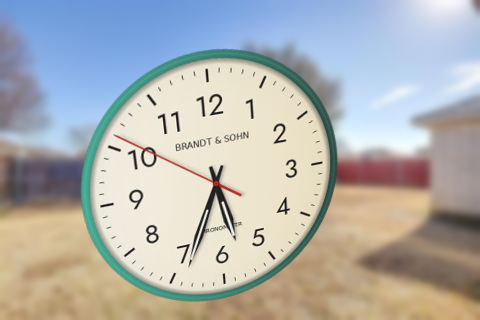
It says 5:33:51
